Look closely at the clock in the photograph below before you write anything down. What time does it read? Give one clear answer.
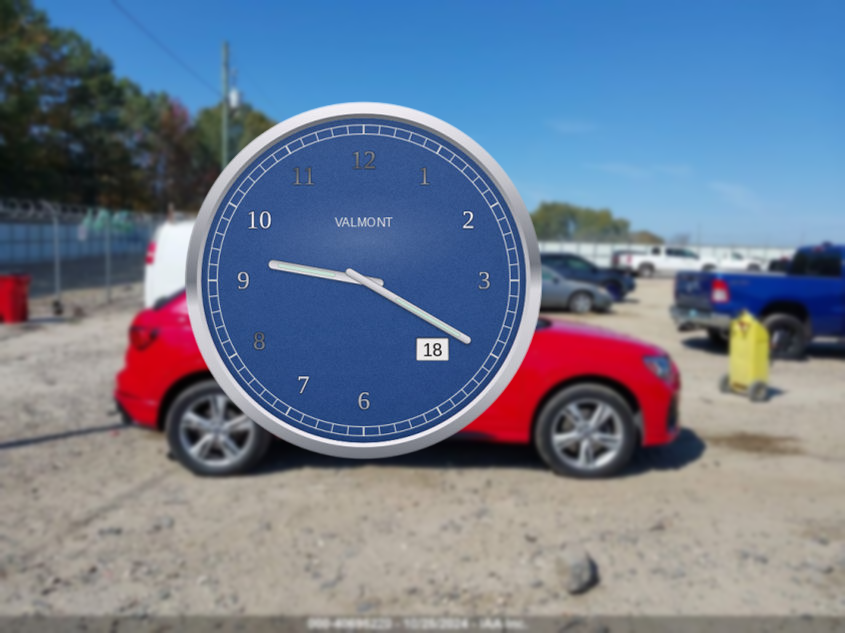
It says 9:20
